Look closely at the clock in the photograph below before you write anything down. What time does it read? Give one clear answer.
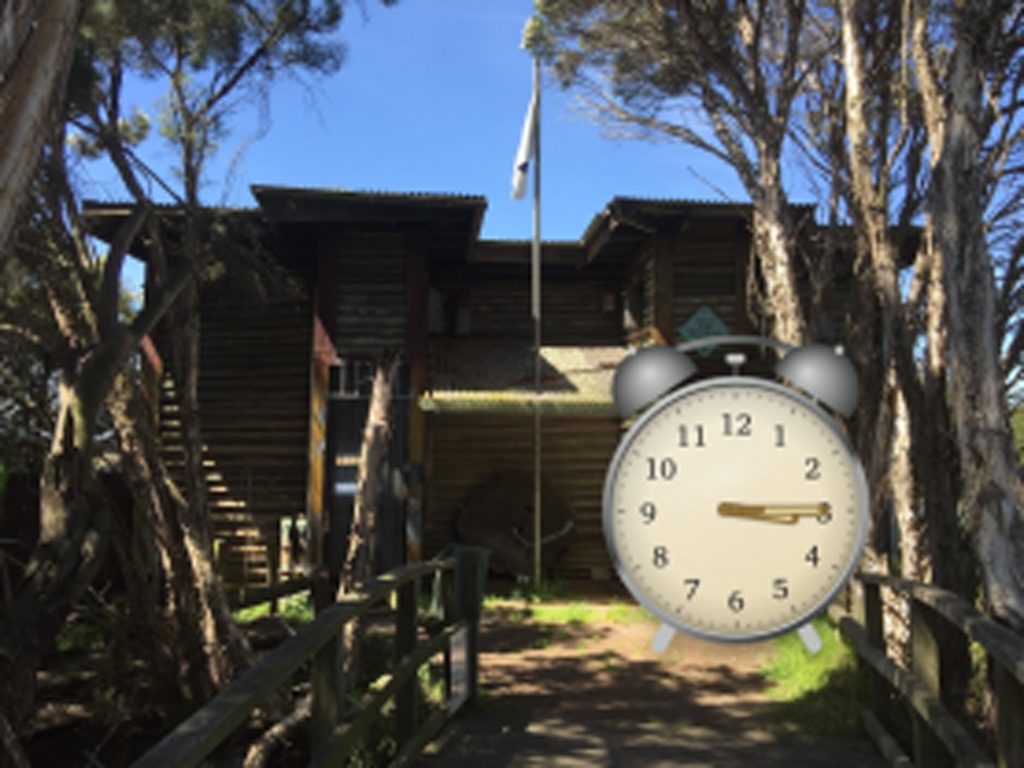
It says 3:15
